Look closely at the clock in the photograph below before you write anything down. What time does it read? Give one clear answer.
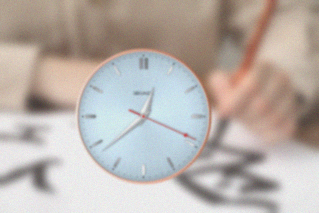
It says 12:38:19
